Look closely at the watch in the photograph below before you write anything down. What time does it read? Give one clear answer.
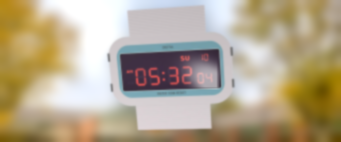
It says 5:32:04
